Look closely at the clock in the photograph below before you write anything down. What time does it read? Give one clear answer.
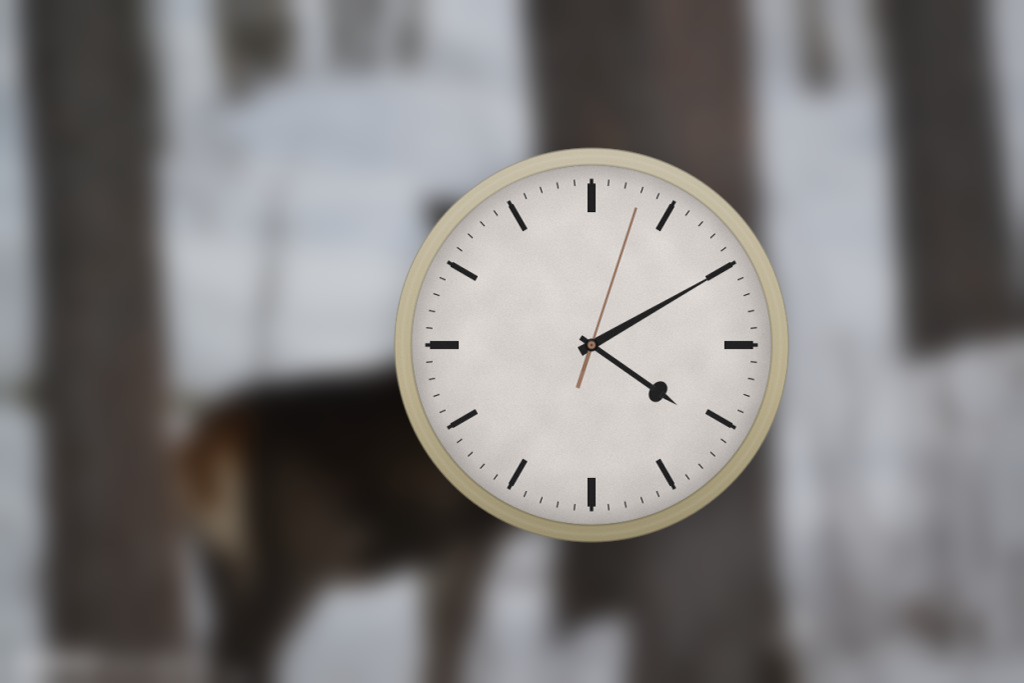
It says 4:10:03
